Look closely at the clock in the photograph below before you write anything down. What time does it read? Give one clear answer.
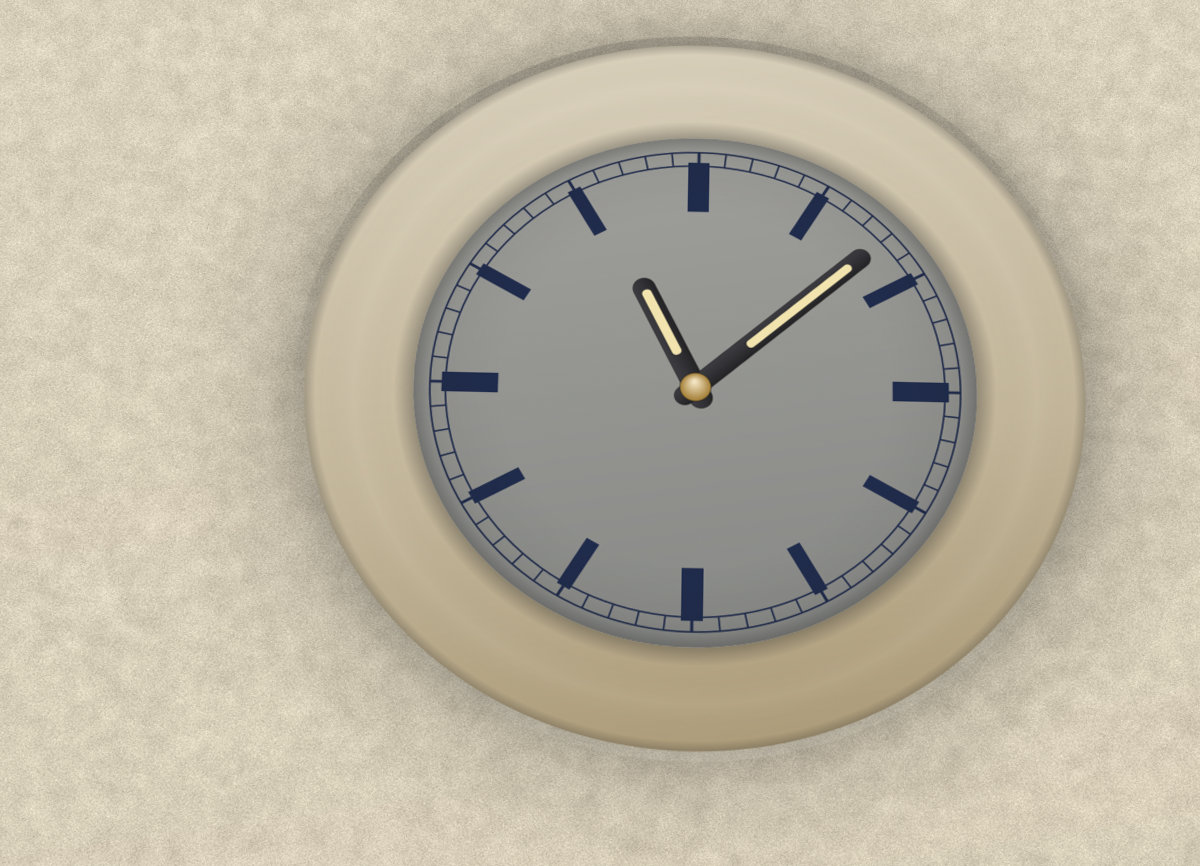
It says 11:08
